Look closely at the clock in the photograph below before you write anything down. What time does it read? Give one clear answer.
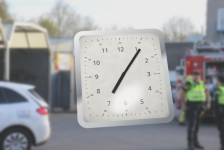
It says 7:06
